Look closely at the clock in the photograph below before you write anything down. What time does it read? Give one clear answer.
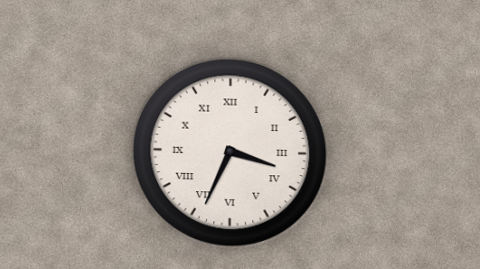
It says 3:34
